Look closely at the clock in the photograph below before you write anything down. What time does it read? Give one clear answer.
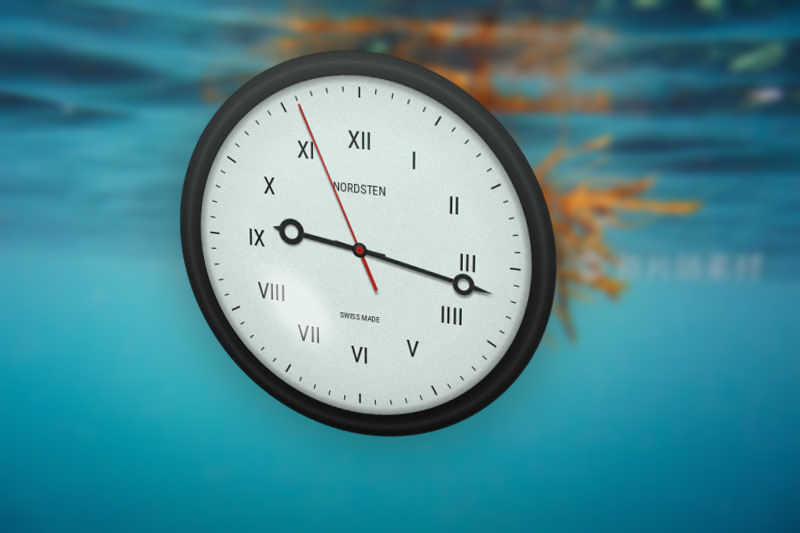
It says 9:16:56
